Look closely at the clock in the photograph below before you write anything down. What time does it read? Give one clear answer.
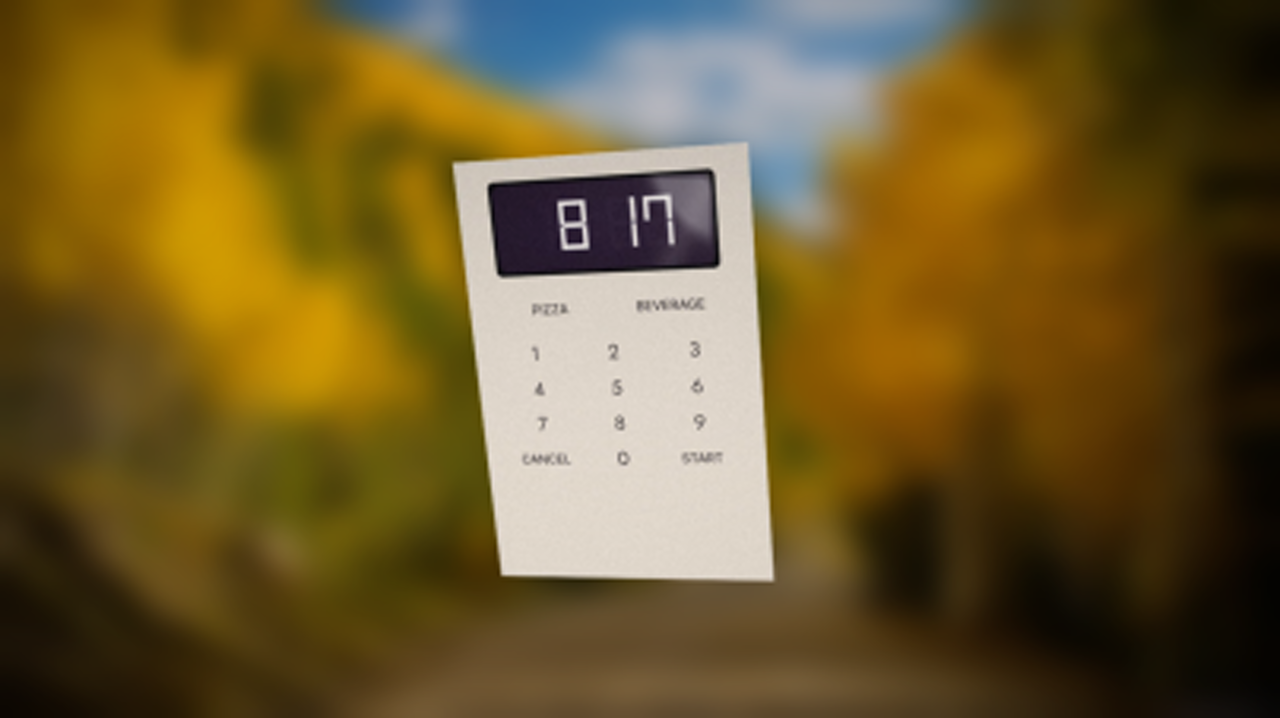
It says 8:17
